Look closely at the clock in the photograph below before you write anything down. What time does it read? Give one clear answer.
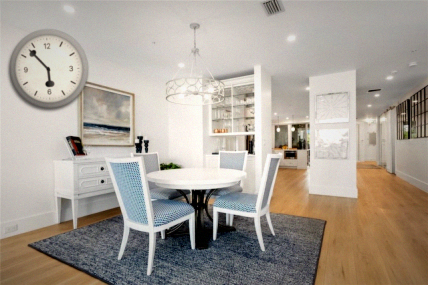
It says 5:53
